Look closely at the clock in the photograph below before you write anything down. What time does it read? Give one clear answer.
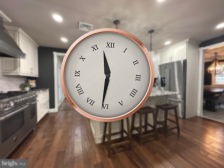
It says 11:31
